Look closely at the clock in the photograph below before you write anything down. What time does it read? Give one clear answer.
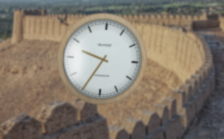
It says 9:35
